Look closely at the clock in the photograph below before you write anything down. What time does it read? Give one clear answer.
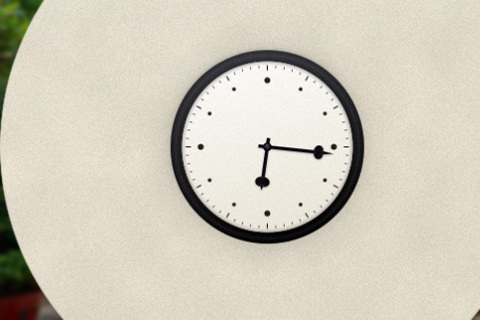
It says 6:16
